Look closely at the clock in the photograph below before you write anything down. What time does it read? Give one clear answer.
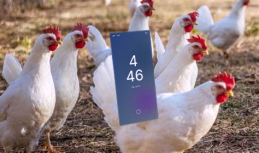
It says 4:46
